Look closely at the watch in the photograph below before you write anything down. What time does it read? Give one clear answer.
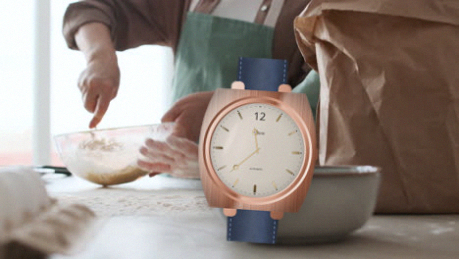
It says 11:38
